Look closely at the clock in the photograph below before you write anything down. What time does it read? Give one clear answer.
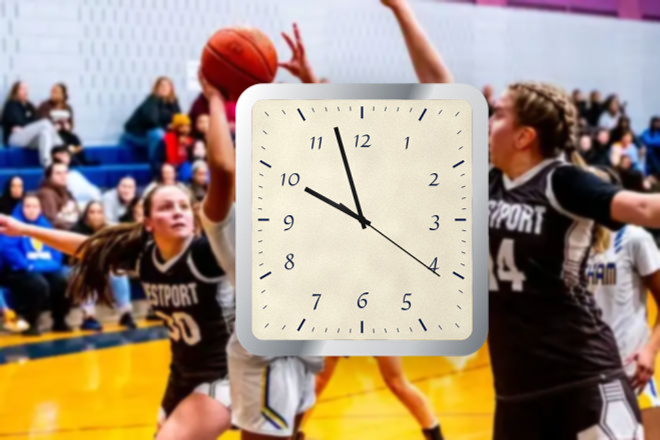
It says 9:57:21
